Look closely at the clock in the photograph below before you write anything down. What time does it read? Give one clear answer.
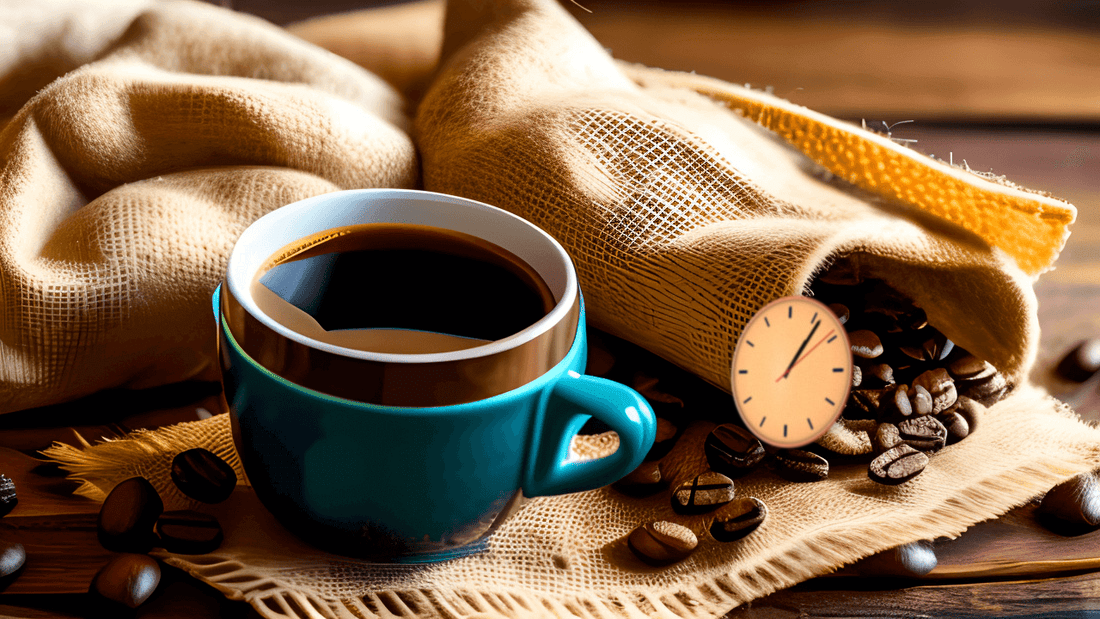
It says 1:06:09
